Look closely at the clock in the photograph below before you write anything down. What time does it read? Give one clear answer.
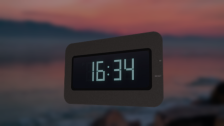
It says 16:34
